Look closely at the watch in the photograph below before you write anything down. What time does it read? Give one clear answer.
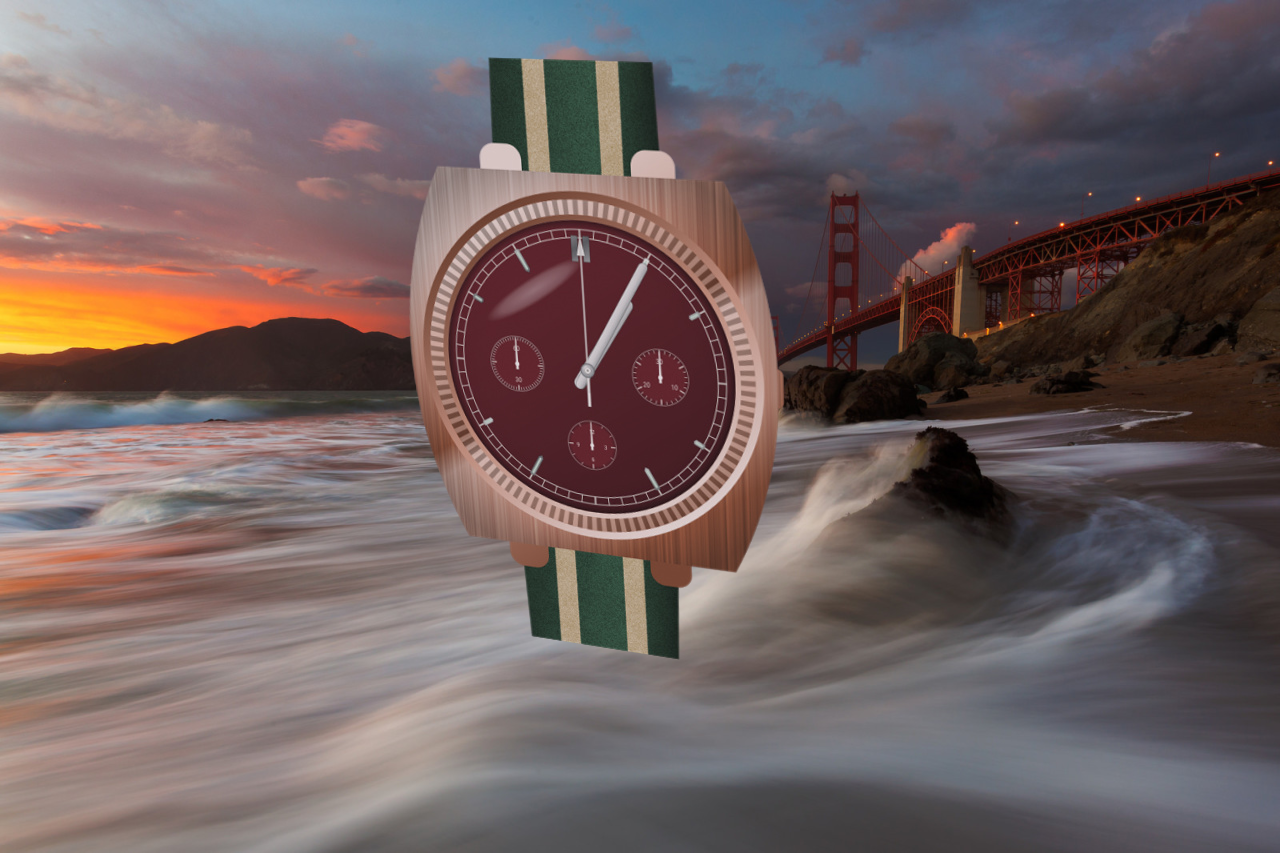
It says 1:05
